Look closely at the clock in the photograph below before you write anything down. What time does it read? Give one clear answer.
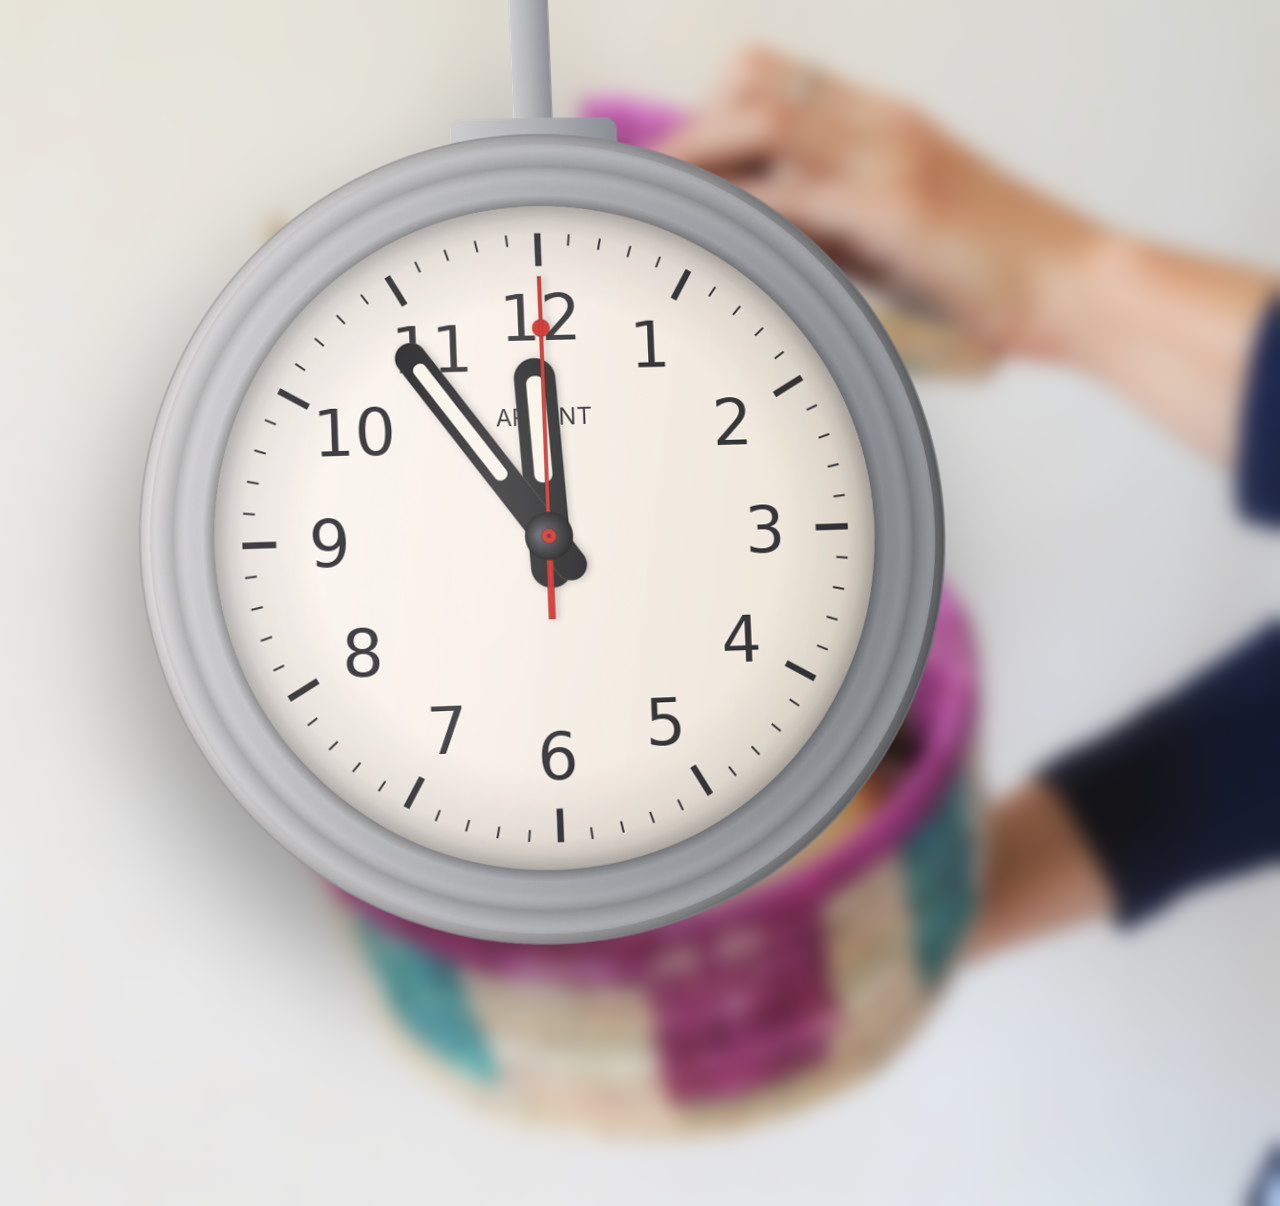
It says 11:54:00
